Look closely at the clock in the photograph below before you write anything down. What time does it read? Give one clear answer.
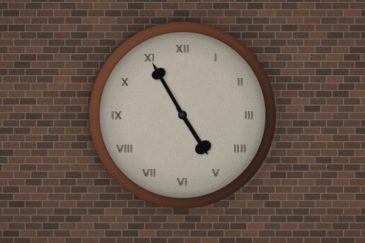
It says 4:55
